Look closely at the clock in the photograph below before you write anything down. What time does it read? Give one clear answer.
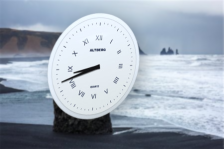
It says 8:42
